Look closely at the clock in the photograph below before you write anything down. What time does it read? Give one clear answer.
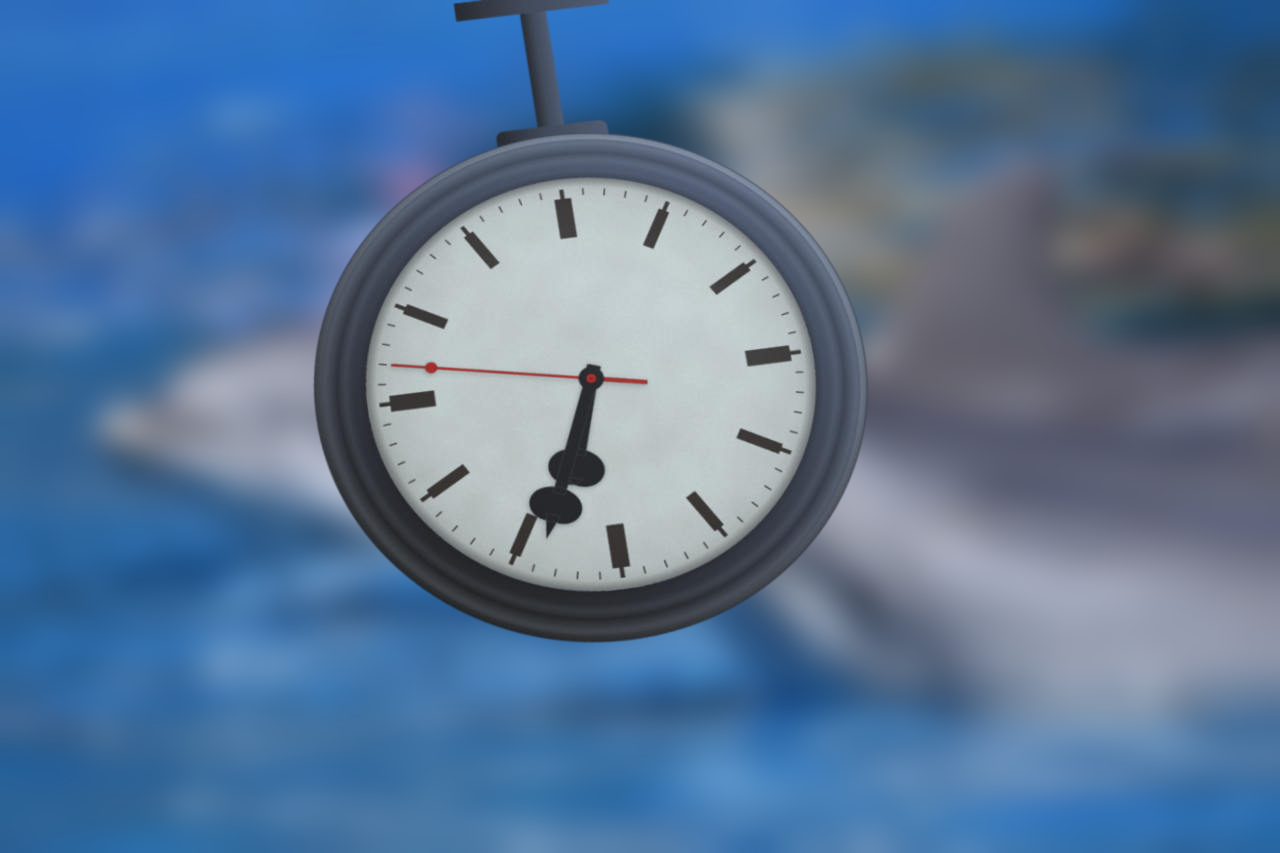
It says 6:33:47
